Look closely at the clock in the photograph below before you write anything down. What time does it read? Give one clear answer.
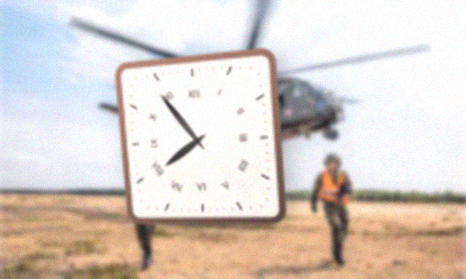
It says 7:54
